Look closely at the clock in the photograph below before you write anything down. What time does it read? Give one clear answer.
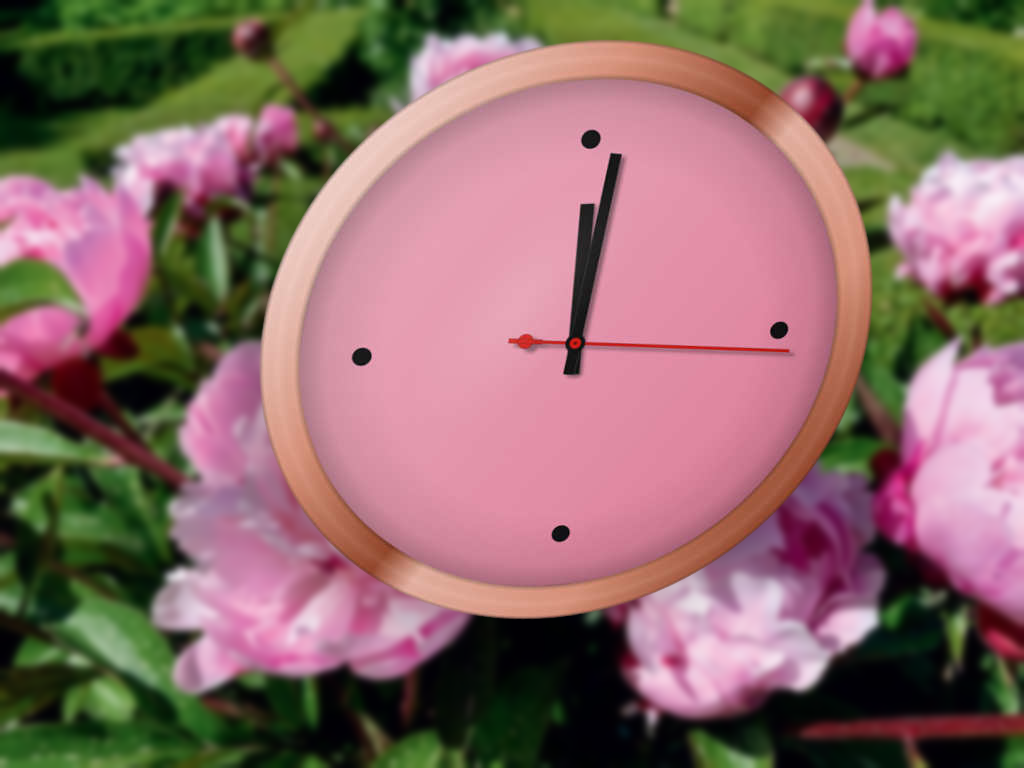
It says 12:01:16
